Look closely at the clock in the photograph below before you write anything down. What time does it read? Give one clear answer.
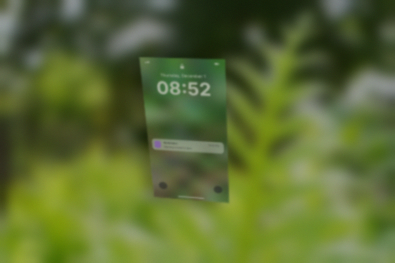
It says 8:52
